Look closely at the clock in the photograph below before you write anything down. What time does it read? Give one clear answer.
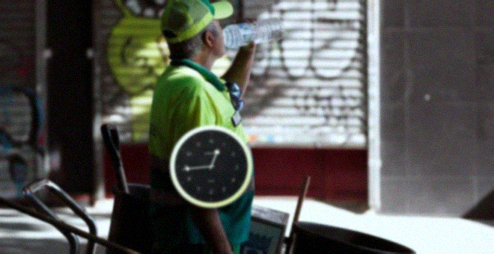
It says 12:44
